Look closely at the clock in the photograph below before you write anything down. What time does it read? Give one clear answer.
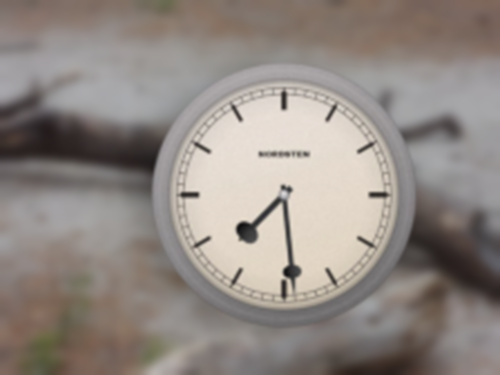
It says 7:29
